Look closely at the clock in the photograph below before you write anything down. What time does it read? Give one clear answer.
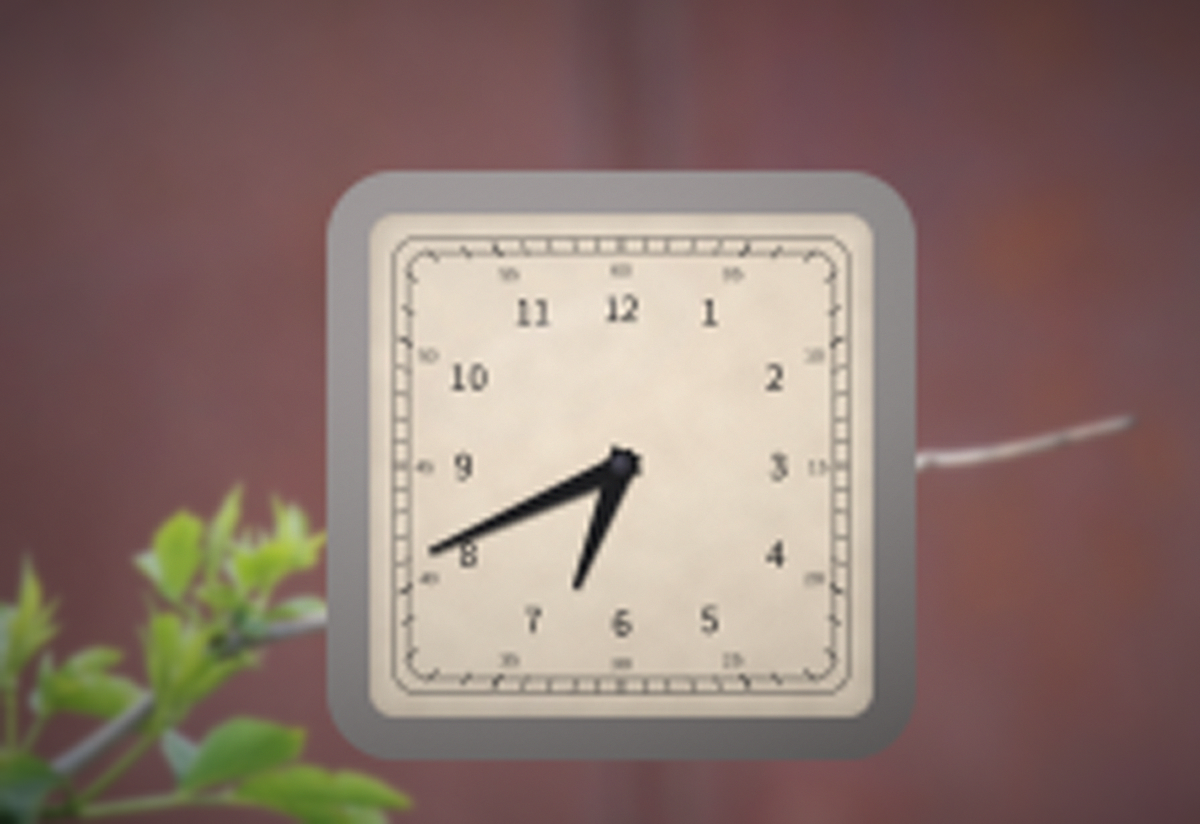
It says 6:41
